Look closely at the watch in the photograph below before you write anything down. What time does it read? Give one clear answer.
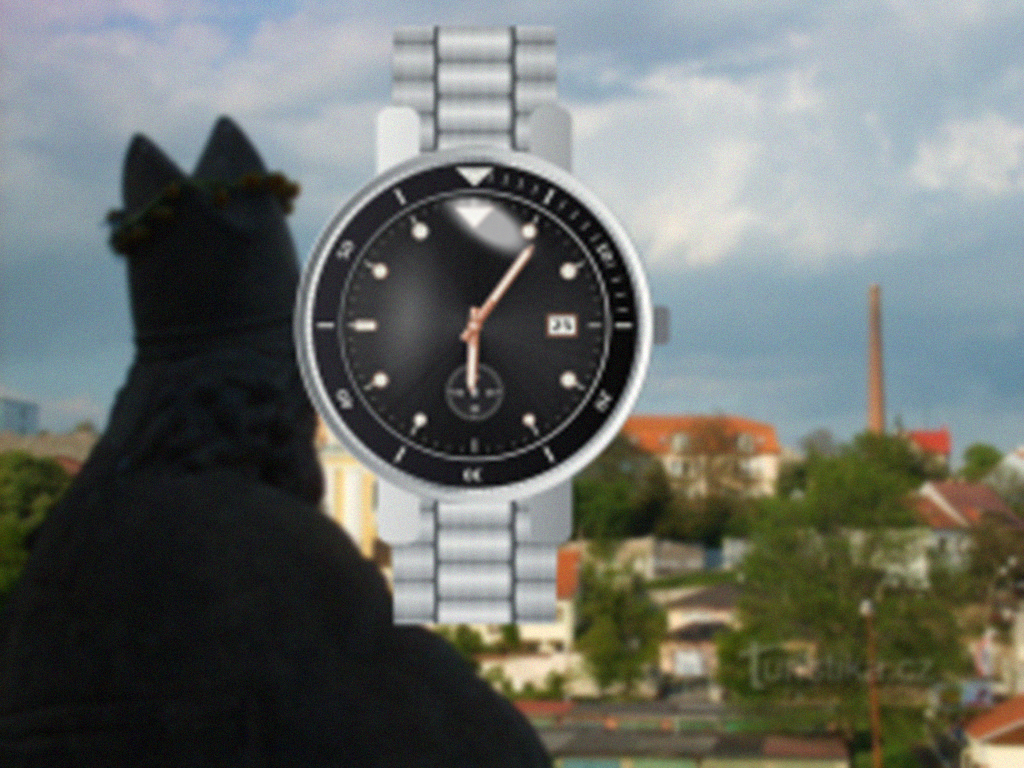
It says 6:06
